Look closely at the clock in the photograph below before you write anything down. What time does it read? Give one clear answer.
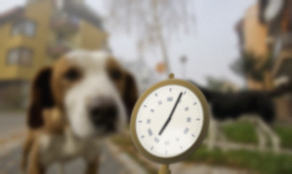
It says 7:04
